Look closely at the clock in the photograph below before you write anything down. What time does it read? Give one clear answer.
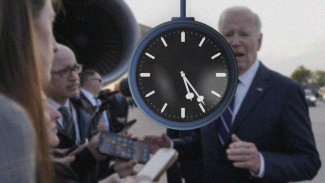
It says 5:24
